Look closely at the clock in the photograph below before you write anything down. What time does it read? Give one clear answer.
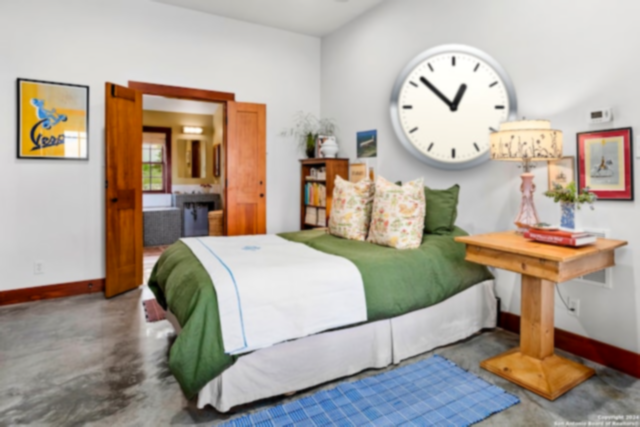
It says 12:52
